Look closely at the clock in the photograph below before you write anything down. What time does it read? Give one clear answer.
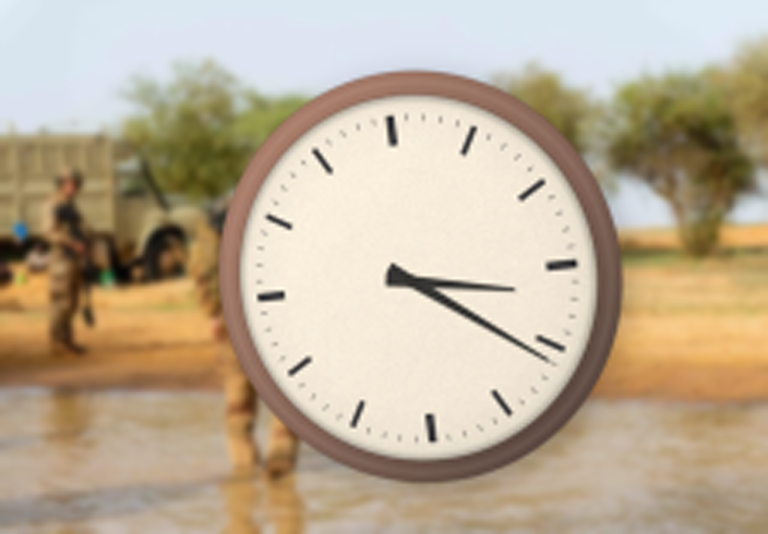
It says 3:21
